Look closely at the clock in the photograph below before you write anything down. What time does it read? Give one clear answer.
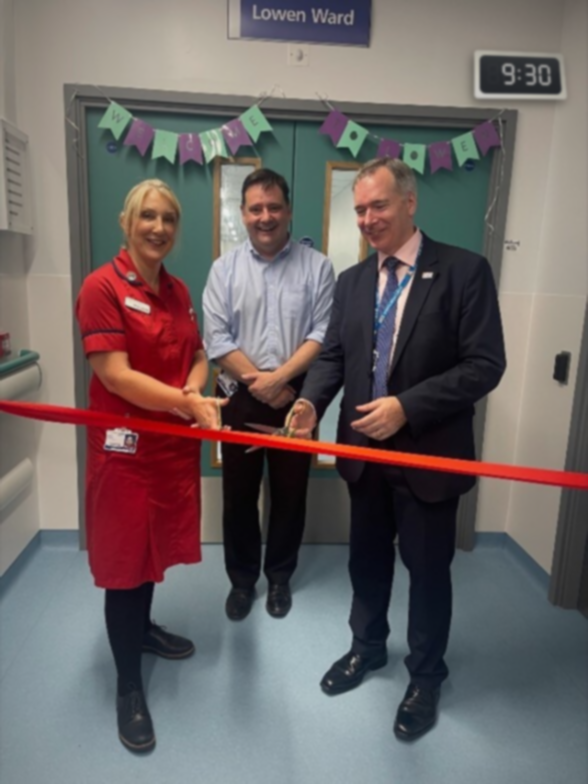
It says 9:30
